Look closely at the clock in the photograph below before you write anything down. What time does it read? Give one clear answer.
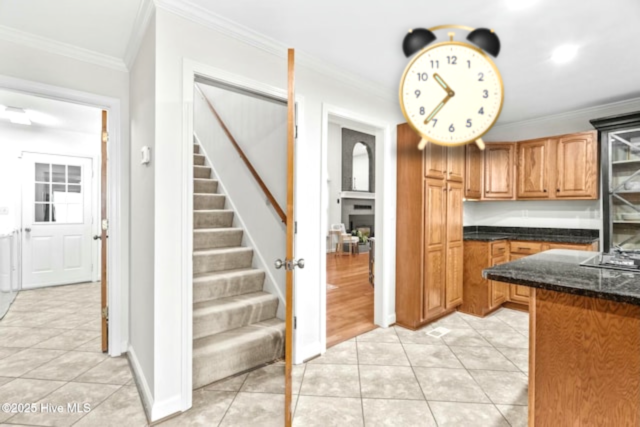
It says 10:37
